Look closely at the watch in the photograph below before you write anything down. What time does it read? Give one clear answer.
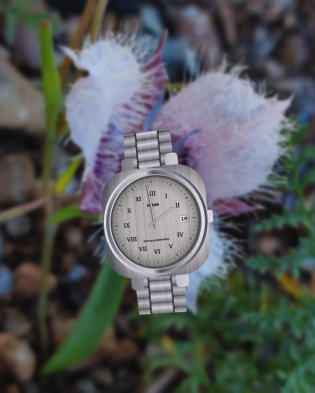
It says 1:59
